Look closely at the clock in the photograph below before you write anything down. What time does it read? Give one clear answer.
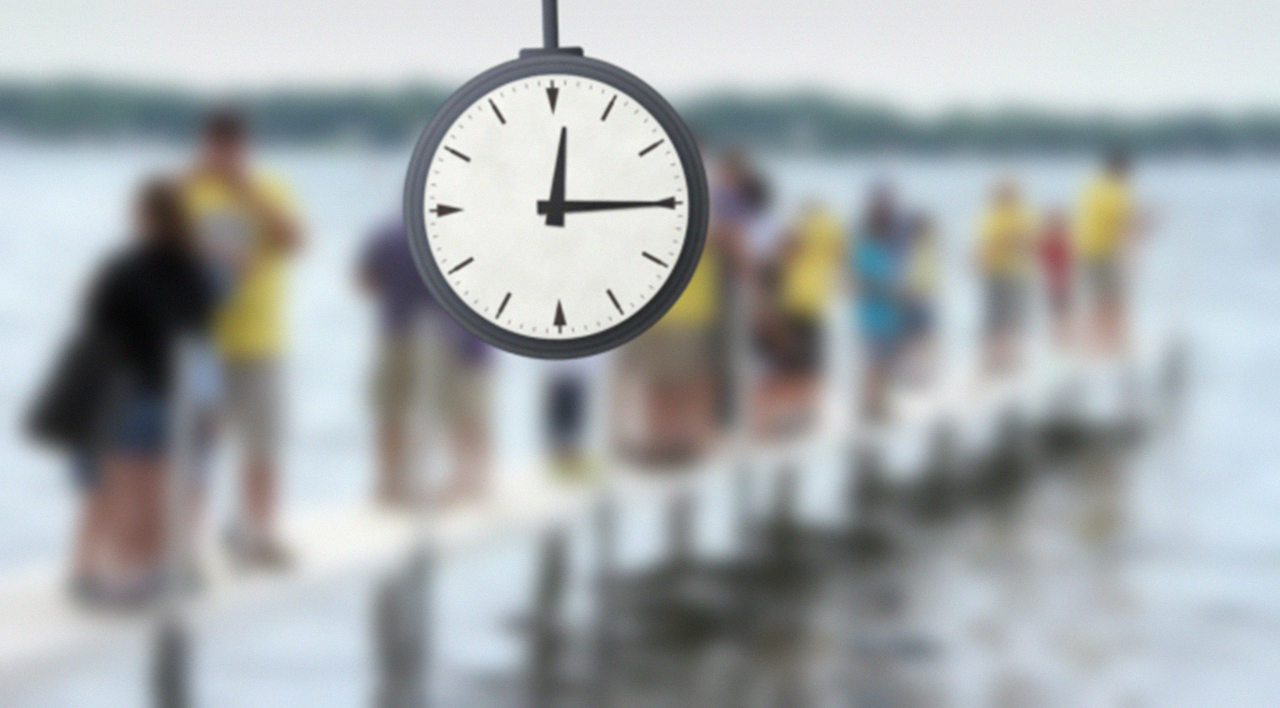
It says 12:15
